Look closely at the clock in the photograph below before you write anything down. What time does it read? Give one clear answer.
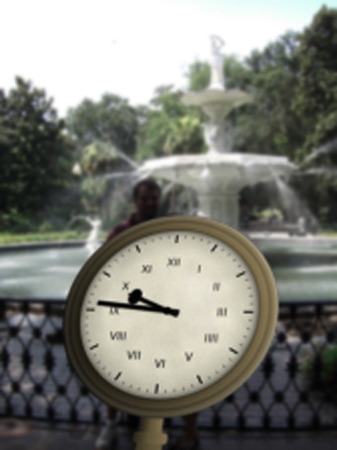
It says 9:46
